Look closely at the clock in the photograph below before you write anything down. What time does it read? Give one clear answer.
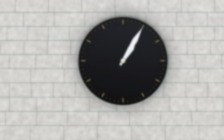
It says 1:05
